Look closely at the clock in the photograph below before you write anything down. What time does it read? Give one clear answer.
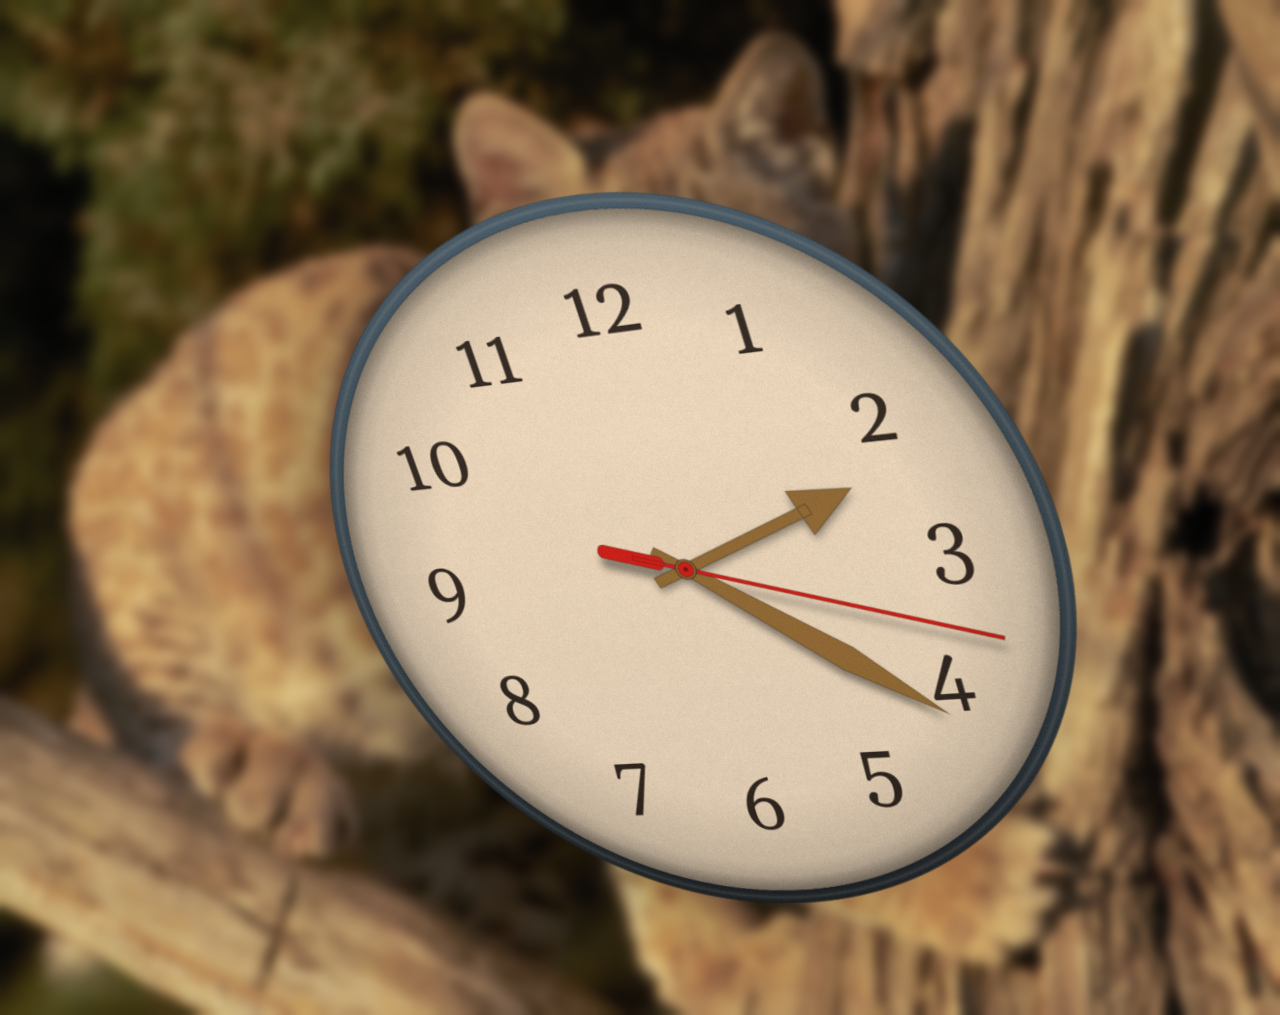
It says 2:21:18
